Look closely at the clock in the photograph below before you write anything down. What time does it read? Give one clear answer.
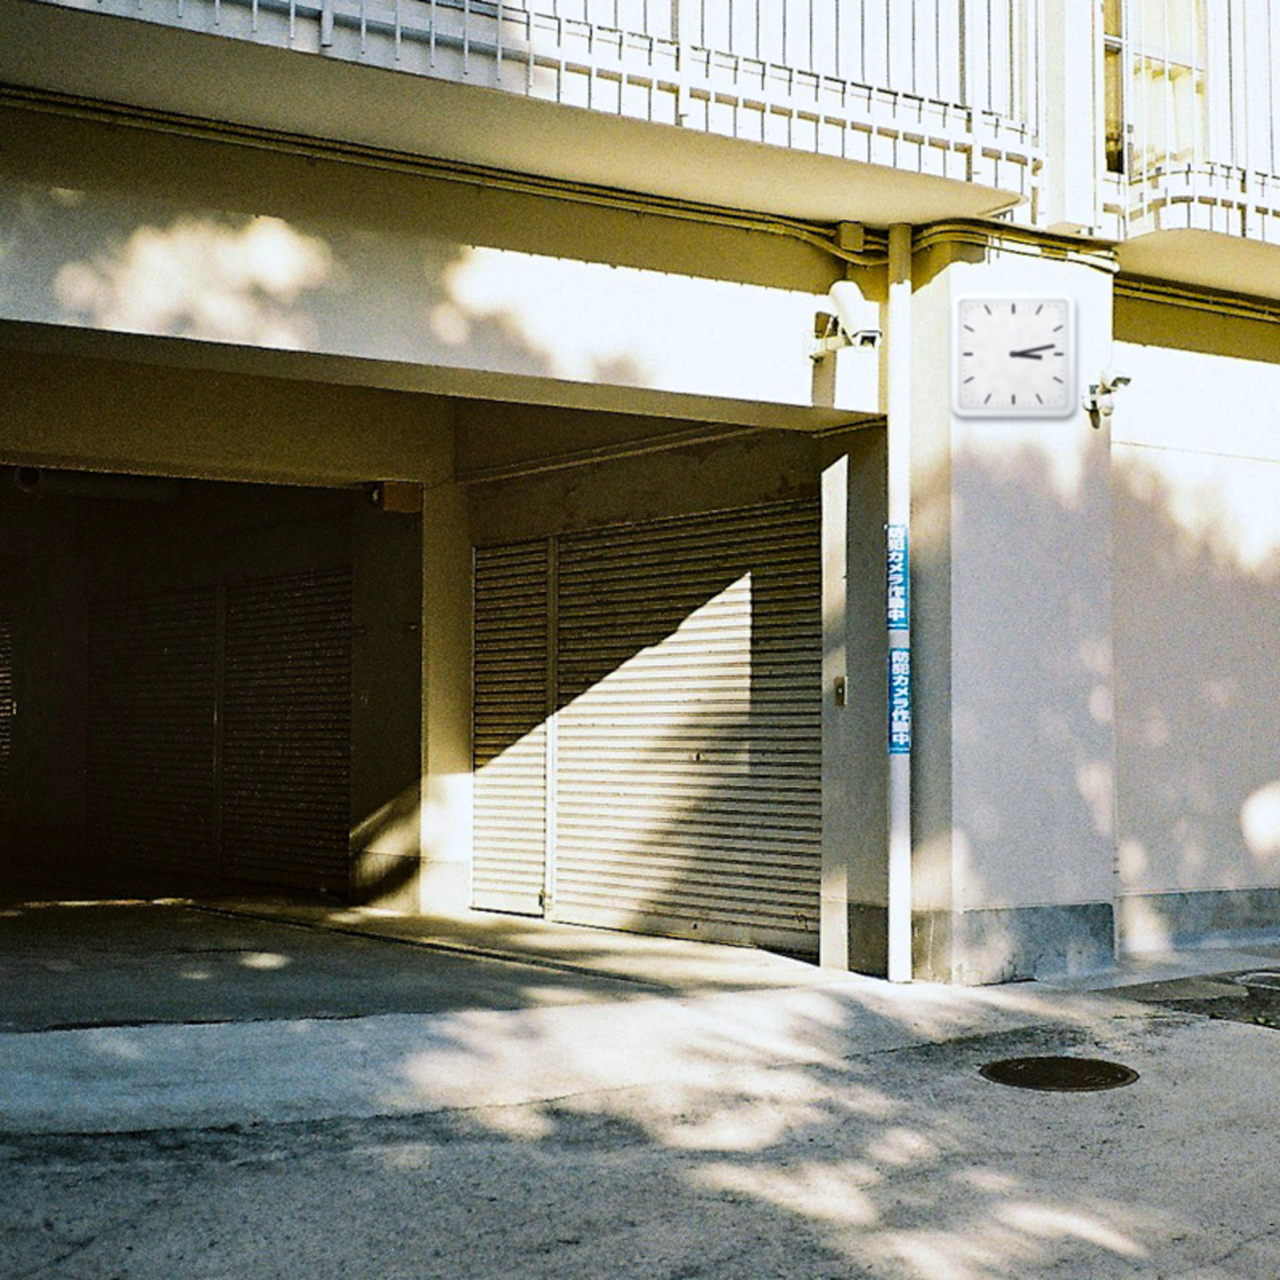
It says 3:13
